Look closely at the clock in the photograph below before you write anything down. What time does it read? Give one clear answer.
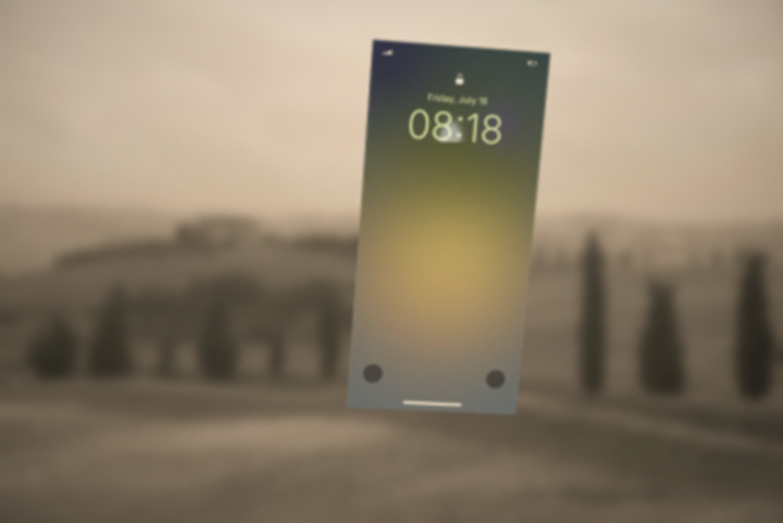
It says 8:18
